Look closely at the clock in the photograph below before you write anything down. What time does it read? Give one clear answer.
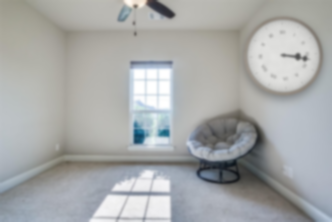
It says 3:17
